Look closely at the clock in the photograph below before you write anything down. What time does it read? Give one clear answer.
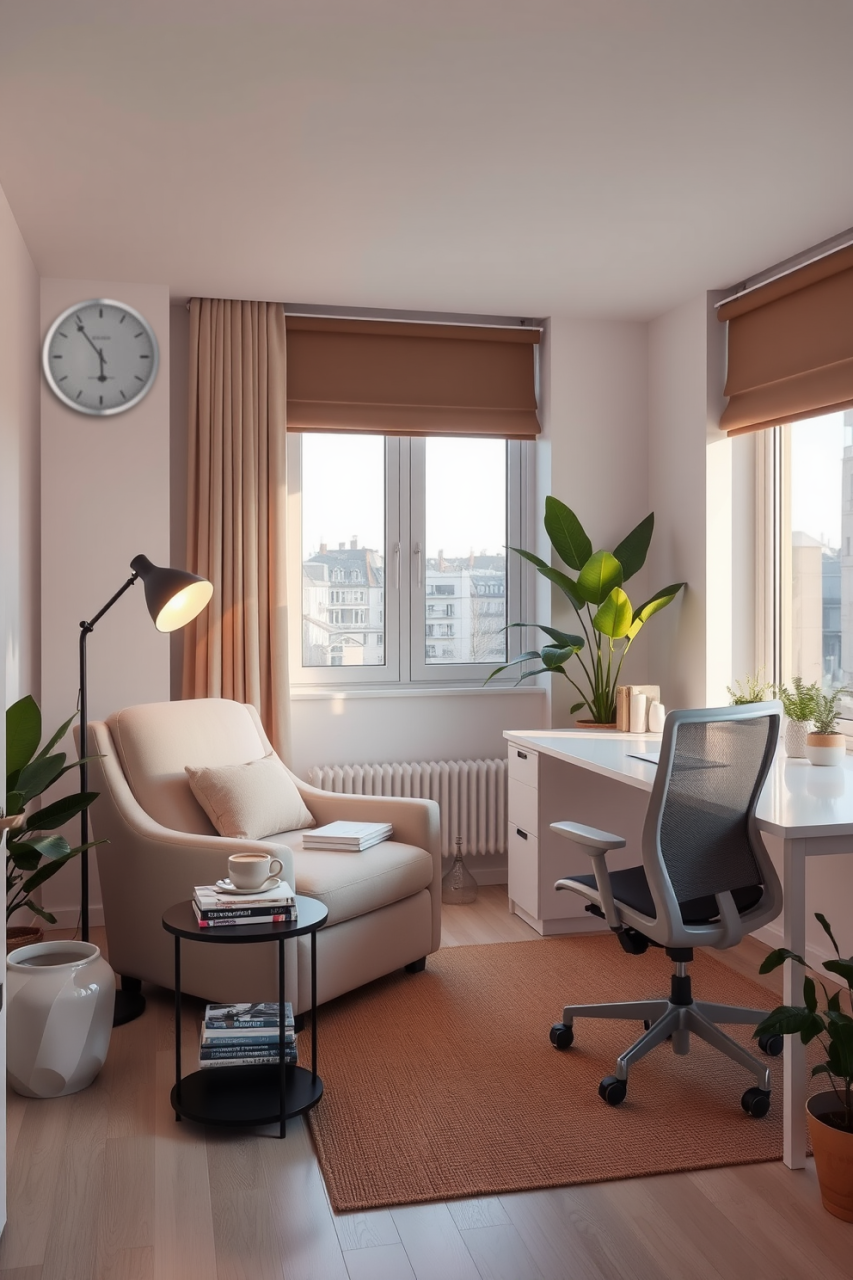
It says 5:54
